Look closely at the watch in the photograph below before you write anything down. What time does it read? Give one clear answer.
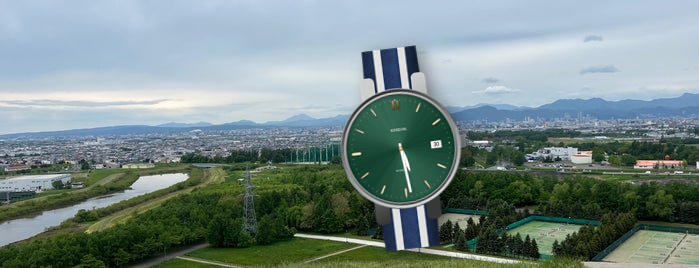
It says 5:29
